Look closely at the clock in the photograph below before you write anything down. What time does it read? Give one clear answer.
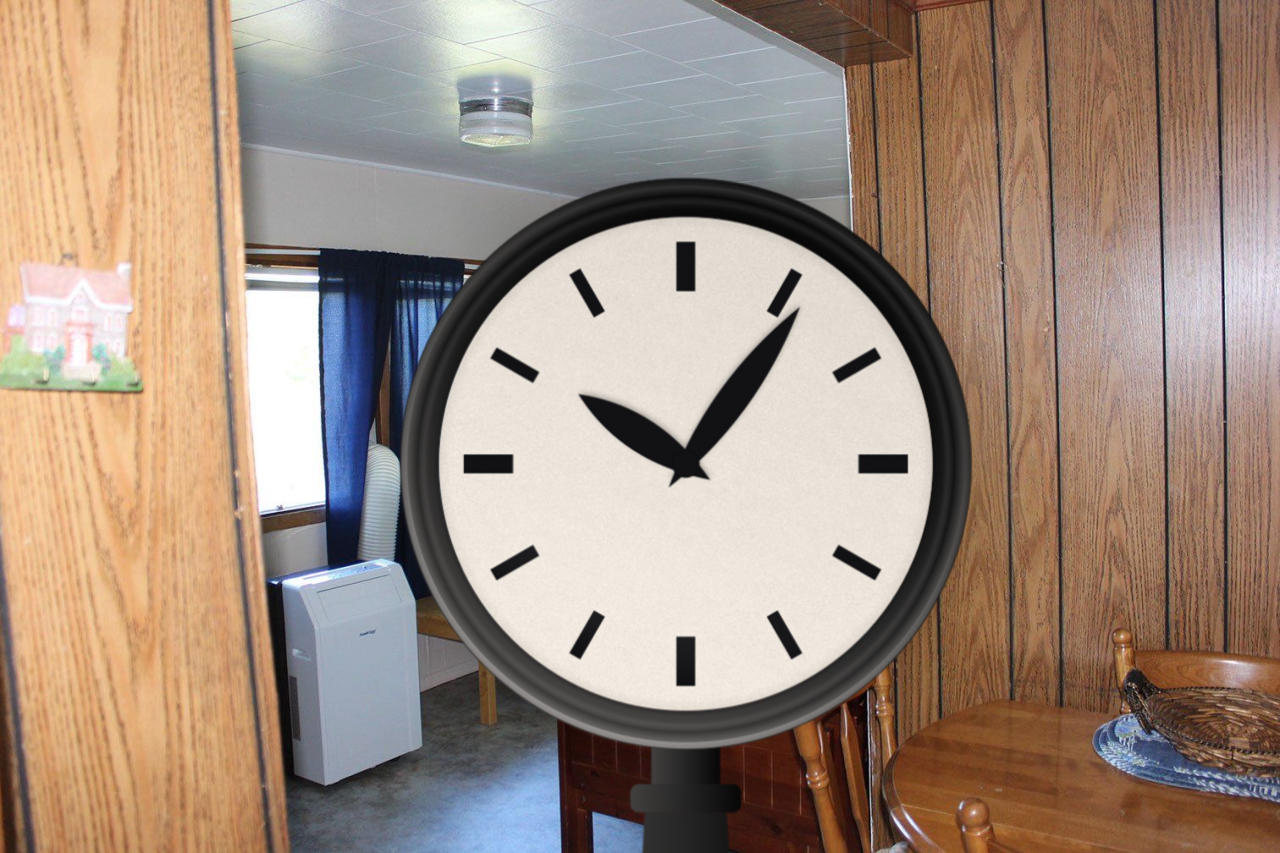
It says 10:06
